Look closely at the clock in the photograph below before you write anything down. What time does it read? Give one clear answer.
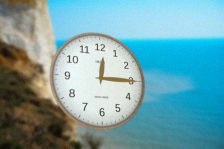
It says 12:15
